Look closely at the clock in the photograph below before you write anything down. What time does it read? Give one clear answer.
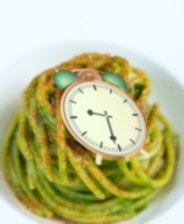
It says 9:31
